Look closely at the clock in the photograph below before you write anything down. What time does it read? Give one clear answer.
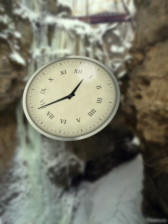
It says 12:39
